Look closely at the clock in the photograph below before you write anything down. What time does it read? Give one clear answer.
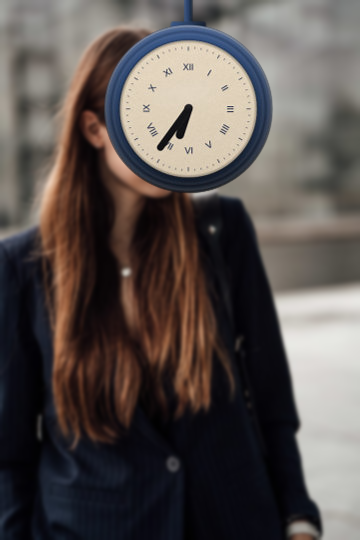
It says 6:36
